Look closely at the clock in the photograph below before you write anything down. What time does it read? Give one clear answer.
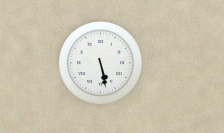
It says 5:28
